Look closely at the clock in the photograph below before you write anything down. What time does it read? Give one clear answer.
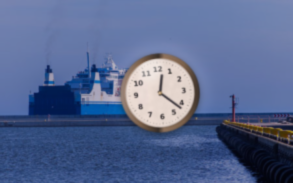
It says 12:22
